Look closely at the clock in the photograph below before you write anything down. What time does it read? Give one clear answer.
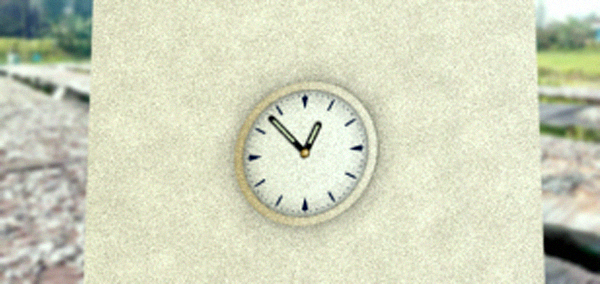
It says 12:53
